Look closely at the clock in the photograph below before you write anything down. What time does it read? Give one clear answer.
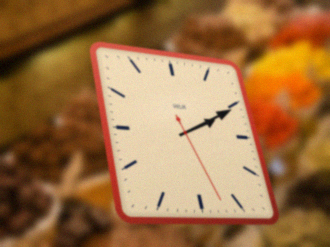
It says 2:10:27
